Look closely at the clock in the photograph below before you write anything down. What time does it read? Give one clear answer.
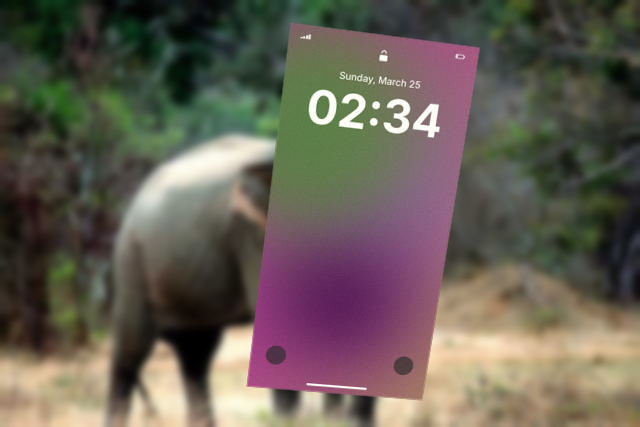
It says 2:34
